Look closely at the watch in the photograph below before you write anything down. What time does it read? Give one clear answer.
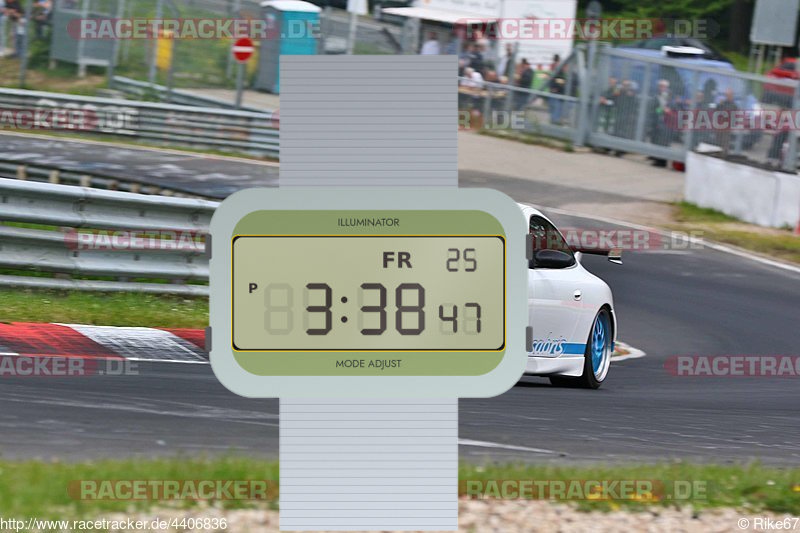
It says 3:38:47
